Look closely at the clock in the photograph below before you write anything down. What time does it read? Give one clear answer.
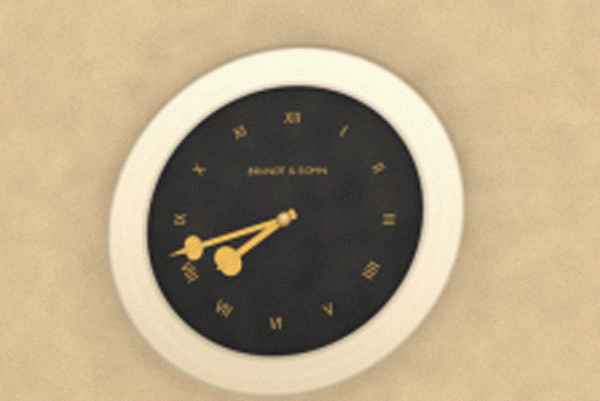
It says 7:42
